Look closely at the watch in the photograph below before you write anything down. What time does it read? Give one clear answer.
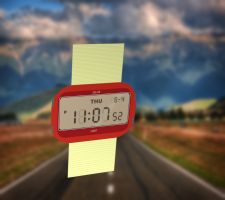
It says 11:07:52
